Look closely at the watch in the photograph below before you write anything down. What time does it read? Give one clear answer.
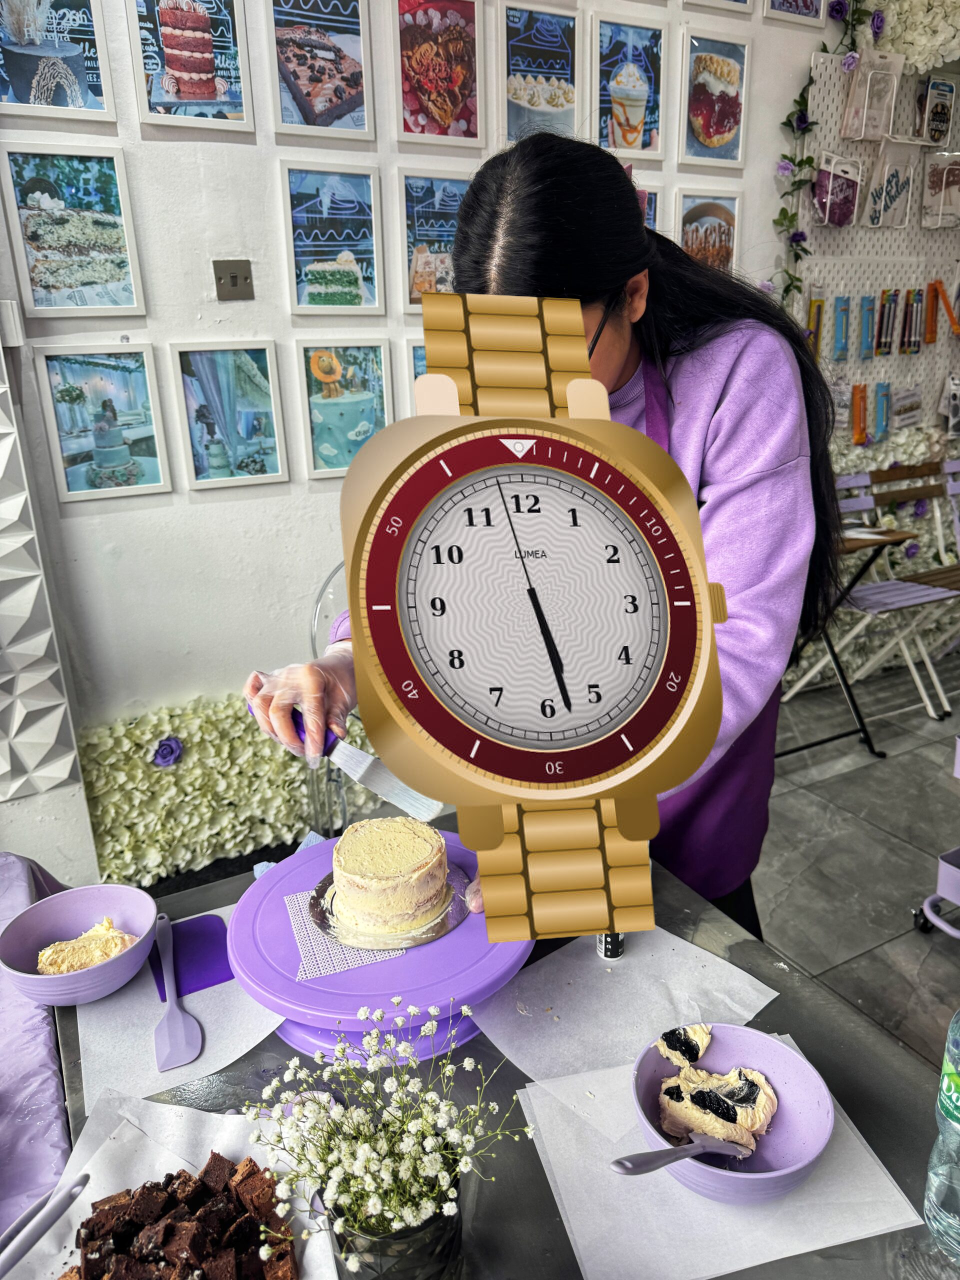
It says 5:27:58
